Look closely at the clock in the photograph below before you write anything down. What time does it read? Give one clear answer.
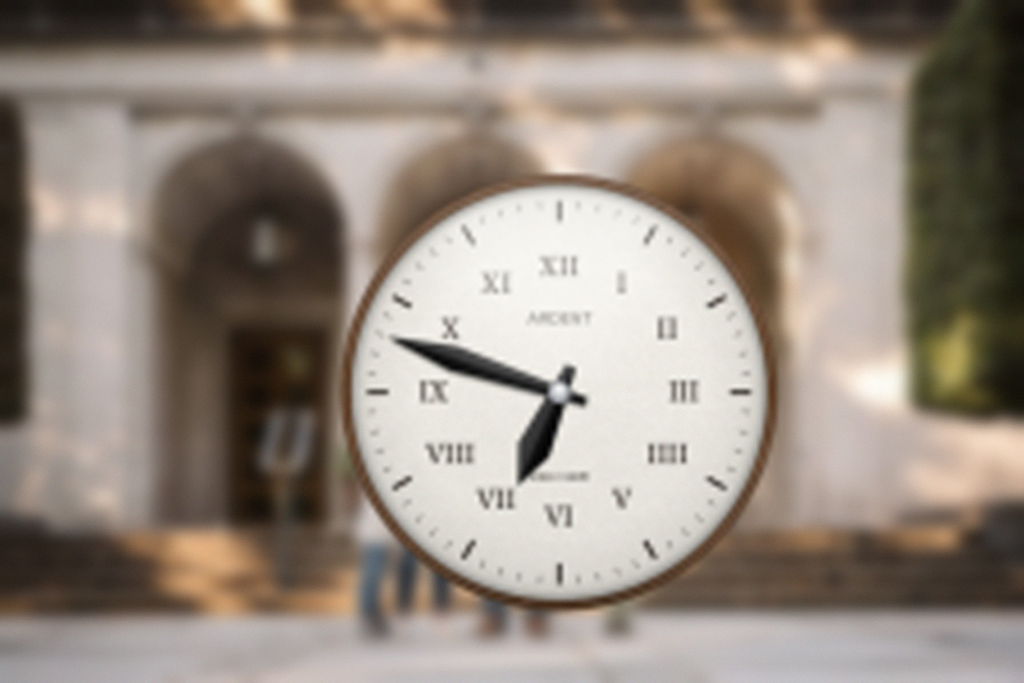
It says 6:48
